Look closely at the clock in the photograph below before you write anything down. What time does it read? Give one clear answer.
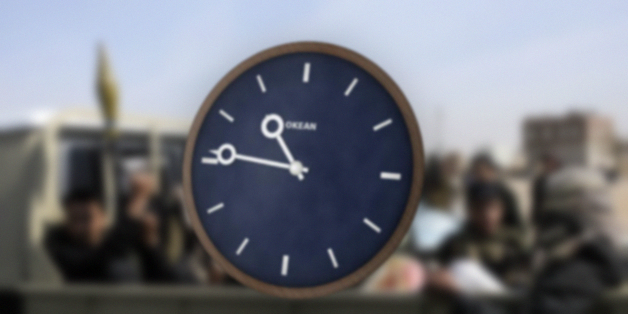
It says 10:46
